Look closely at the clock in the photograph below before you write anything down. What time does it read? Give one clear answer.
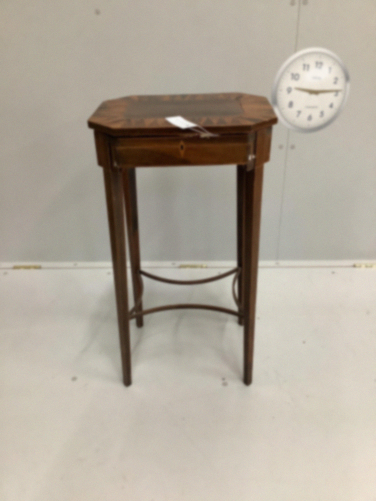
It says 9:14
